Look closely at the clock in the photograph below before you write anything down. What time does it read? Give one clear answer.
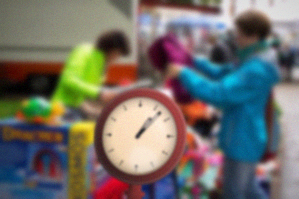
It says 1:07
